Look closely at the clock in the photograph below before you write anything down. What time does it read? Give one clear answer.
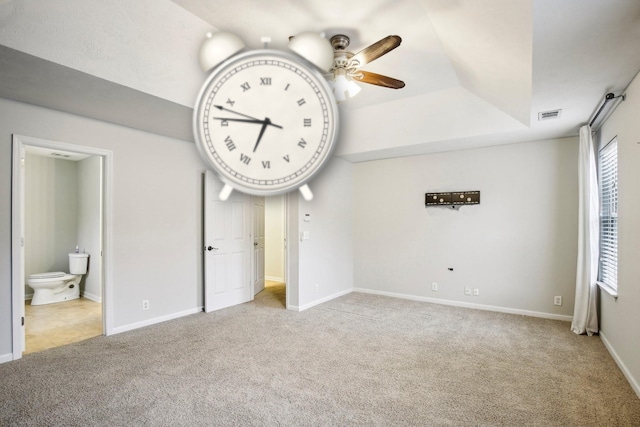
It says 6:45:48
